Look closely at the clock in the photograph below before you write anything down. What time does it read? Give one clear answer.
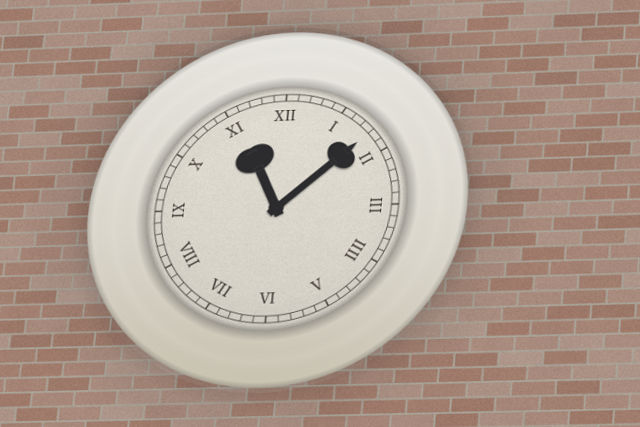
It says 11:08
